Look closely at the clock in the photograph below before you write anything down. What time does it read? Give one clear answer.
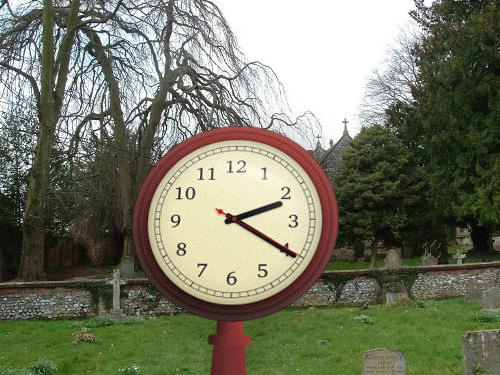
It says 2:20:20
